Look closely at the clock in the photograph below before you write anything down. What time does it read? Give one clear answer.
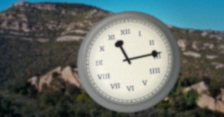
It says 11:14
